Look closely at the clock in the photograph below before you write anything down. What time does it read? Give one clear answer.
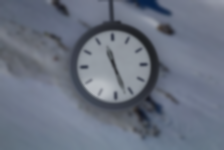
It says 11:27
